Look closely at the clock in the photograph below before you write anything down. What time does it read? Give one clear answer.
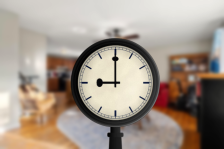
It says 9:00
